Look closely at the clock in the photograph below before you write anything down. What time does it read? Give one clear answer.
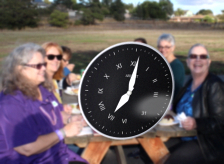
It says 7:01
